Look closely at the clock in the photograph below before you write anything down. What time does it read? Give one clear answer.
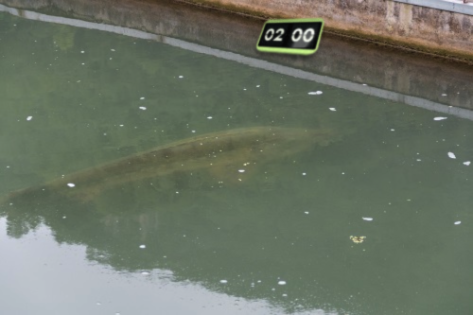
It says 2:00
